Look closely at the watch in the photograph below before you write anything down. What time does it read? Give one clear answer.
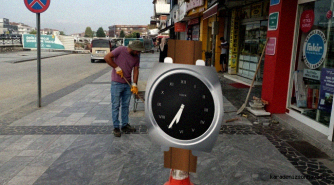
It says 6:35
